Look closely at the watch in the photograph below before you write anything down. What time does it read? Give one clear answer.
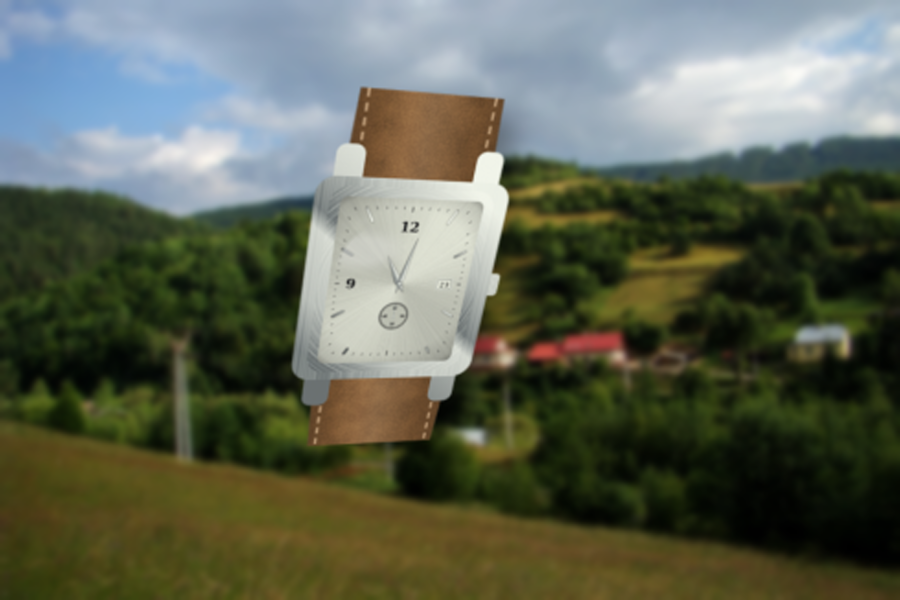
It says 11:02
